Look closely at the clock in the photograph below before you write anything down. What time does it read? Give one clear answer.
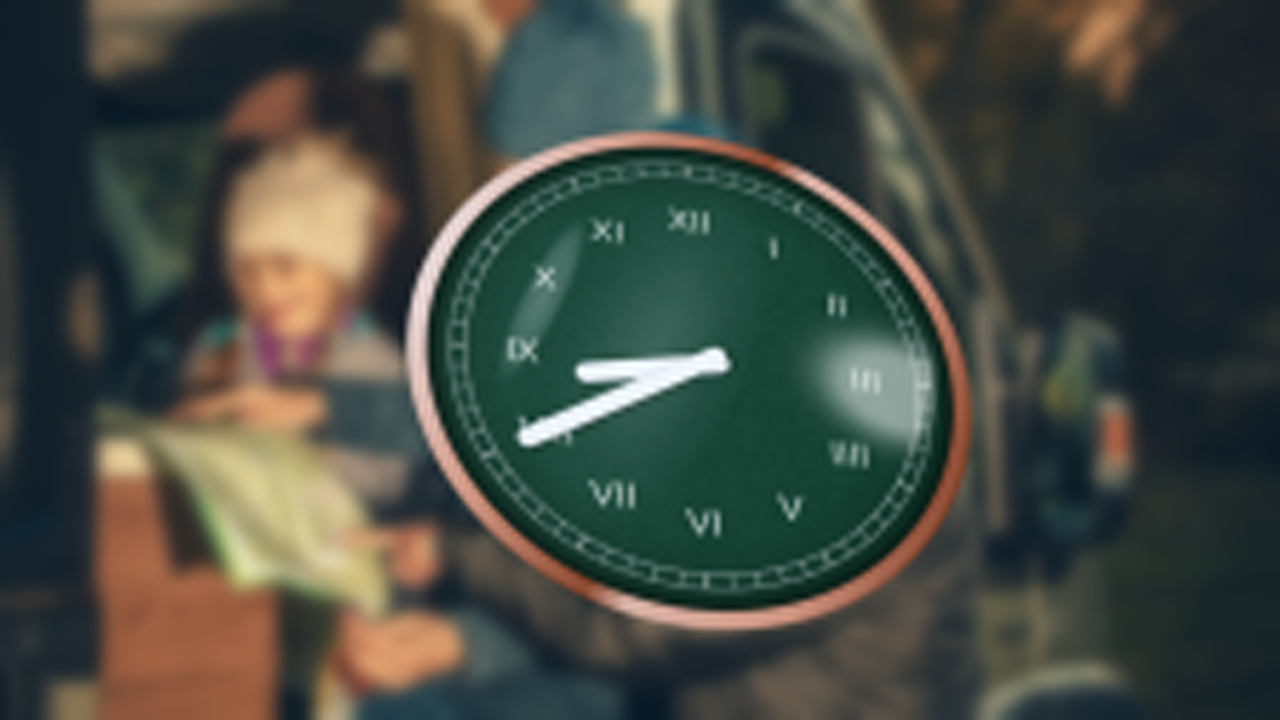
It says 8:40
